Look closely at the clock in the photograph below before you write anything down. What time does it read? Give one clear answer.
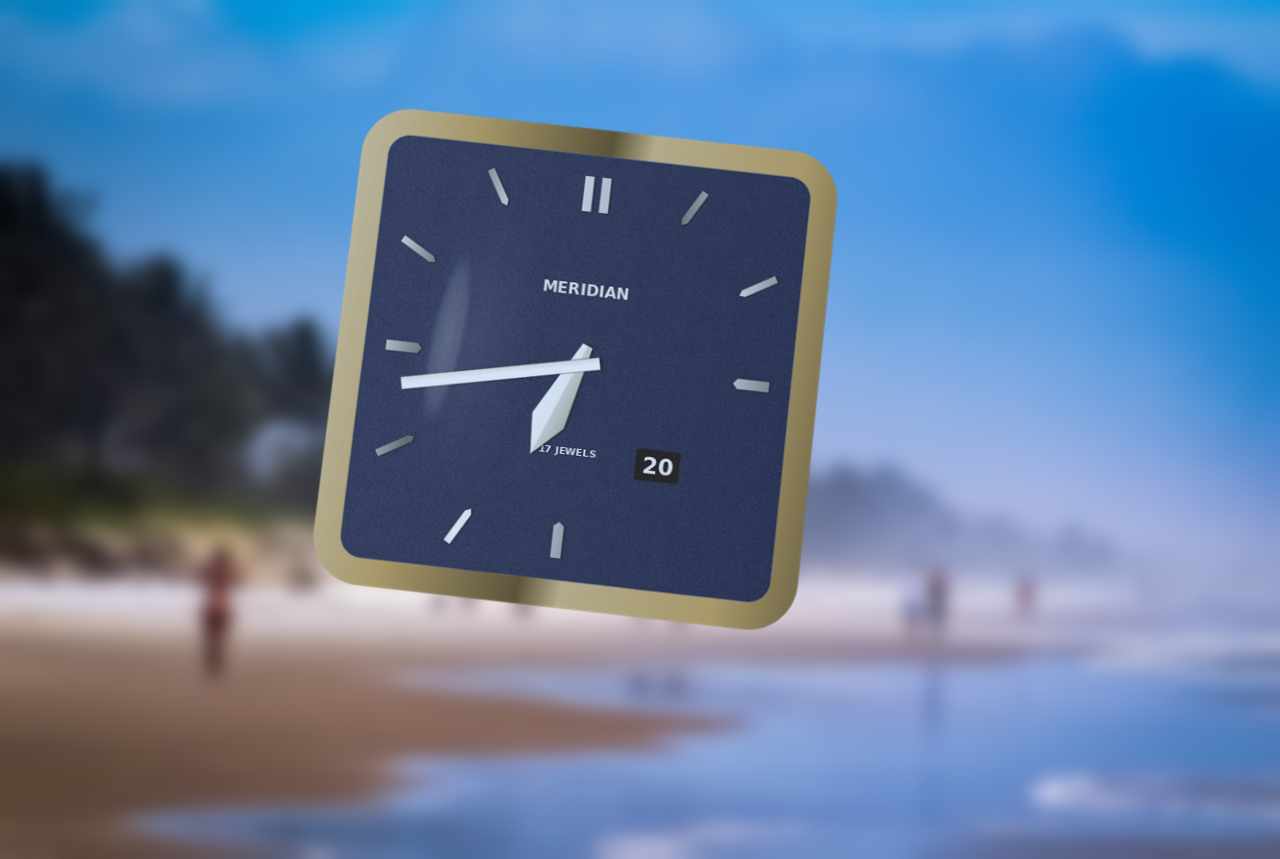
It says 6:43
